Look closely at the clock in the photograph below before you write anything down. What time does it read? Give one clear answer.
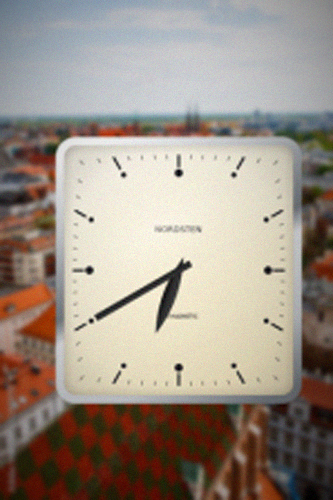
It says 6:40
